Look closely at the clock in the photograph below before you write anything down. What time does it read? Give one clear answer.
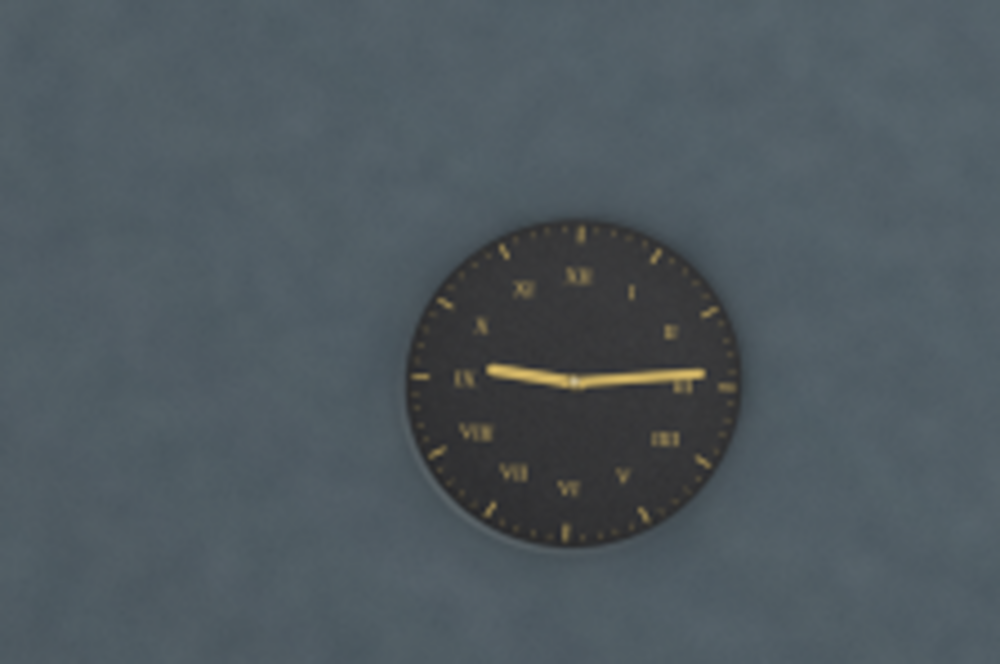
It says 9:14
